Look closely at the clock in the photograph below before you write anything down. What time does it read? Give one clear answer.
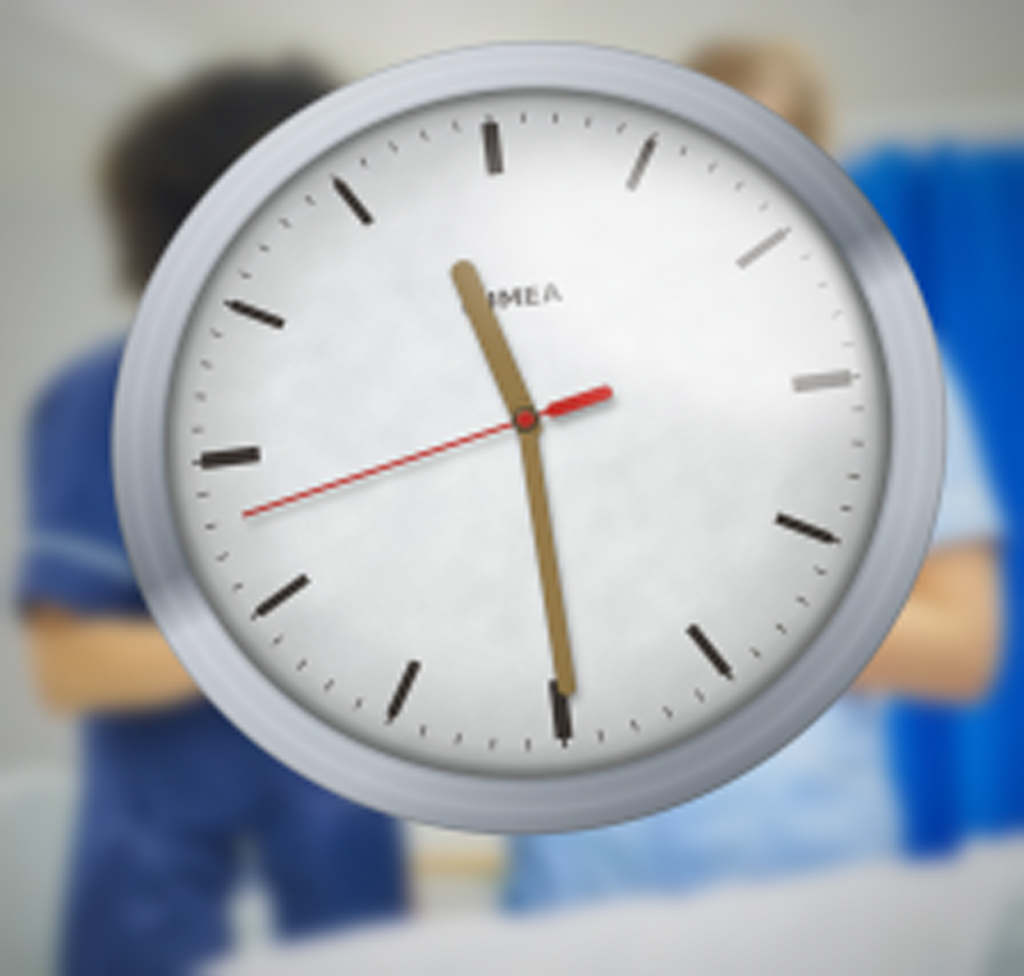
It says 11:29:43
